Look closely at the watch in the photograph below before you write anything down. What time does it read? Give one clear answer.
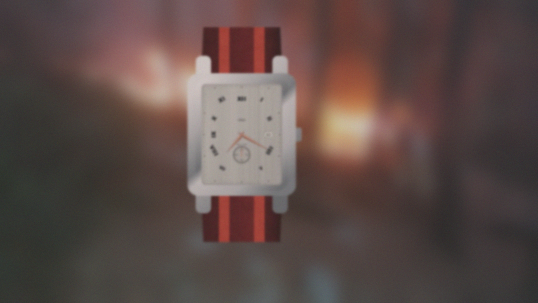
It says 7:20
